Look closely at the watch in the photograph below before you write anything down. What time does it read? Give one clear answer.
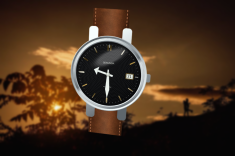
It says 9:30
